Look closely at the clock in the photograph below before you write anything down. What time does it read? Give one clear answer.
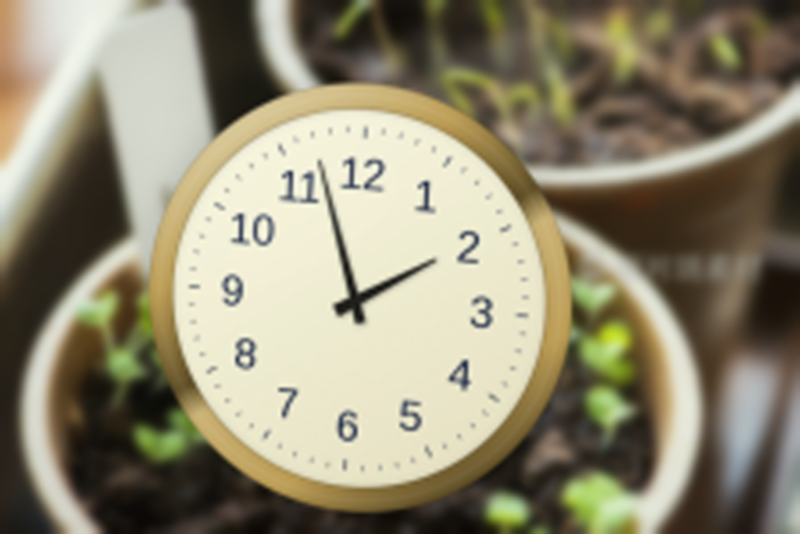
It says 1:57
